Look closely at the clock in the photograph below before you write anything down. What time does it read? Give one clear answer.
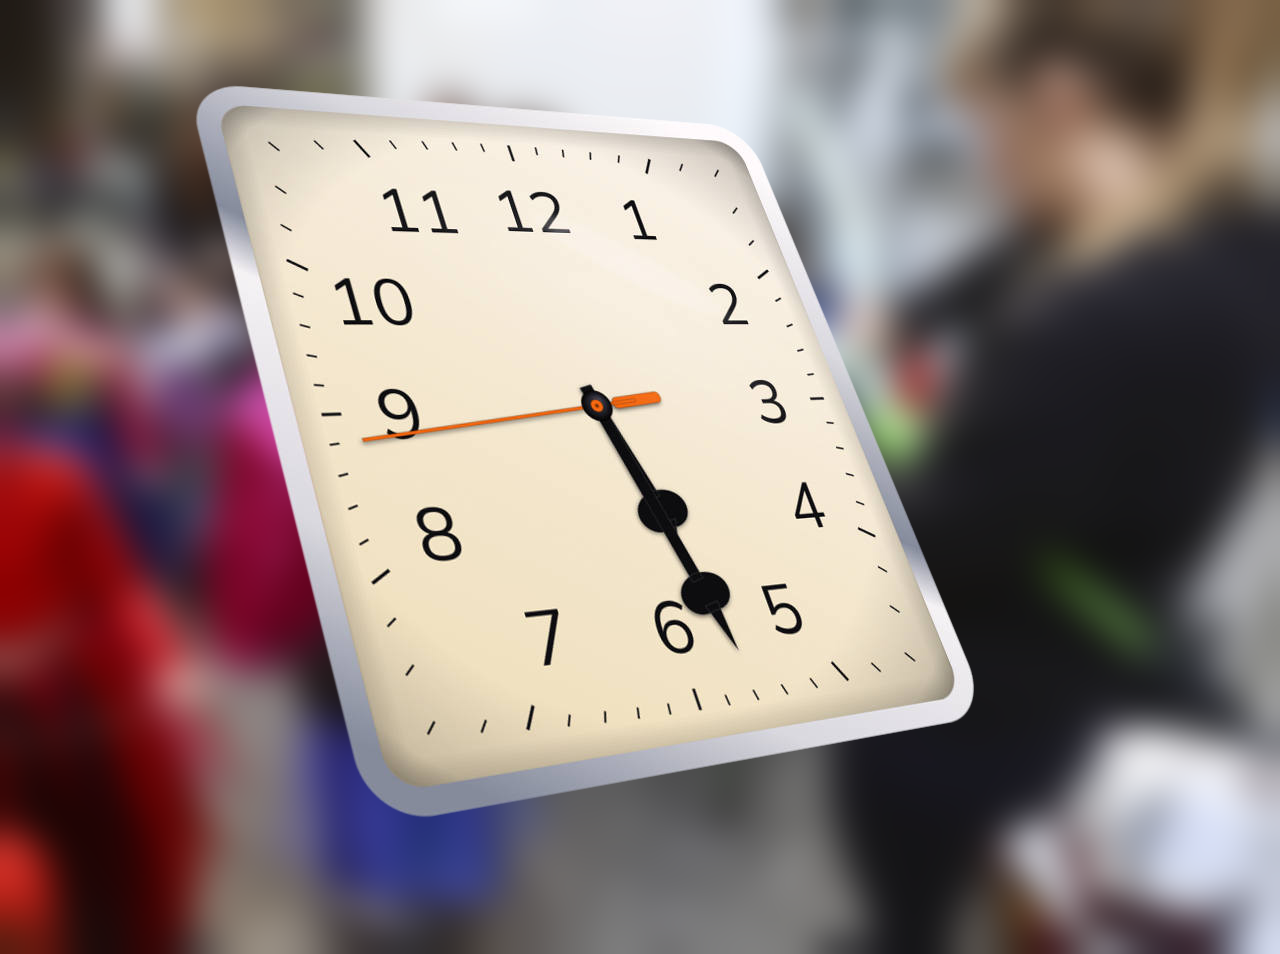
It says 5:27:44
